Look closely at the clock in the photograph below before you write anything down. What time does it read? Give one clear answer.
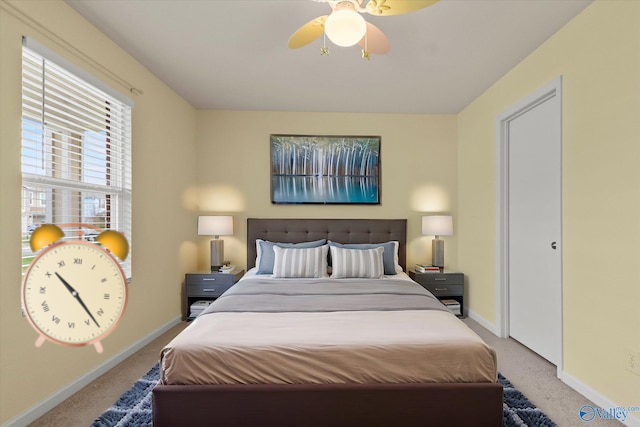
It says 10:23
